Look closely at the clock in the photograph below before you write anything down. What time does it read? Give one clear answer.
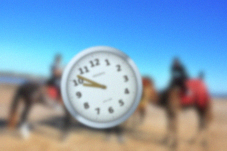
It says 9:52
